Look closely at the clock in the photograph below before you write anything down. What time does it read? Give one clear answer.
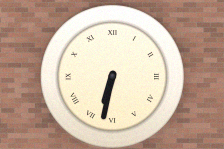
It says 6:32
